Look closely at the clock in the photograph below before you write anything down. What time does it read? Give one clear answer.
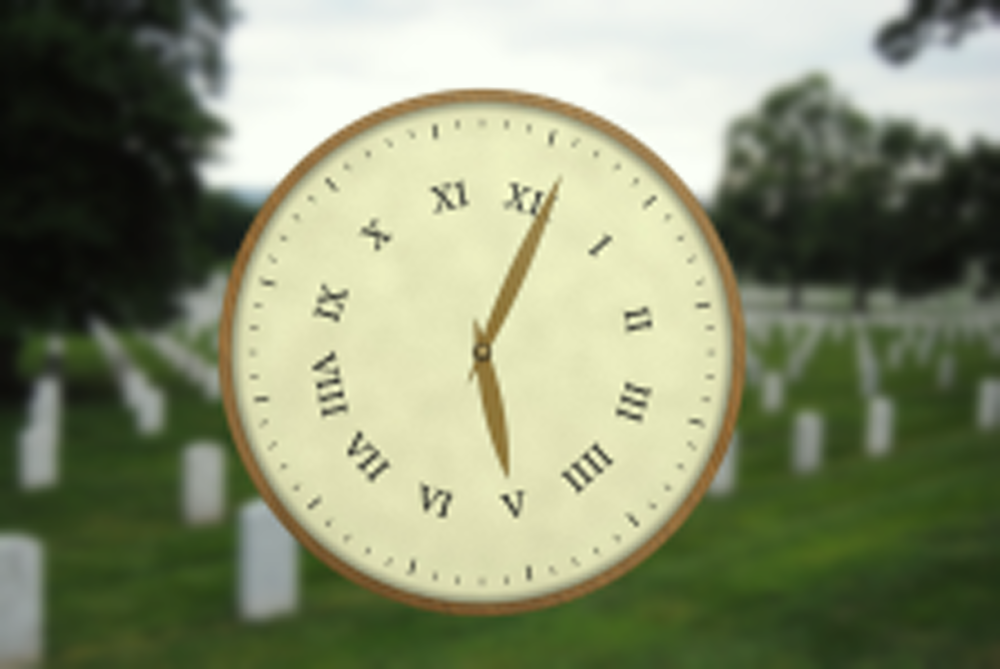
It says 5:01
